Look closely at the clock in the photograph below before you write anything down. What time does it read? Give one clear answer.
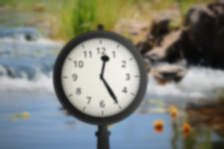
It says 12:25
